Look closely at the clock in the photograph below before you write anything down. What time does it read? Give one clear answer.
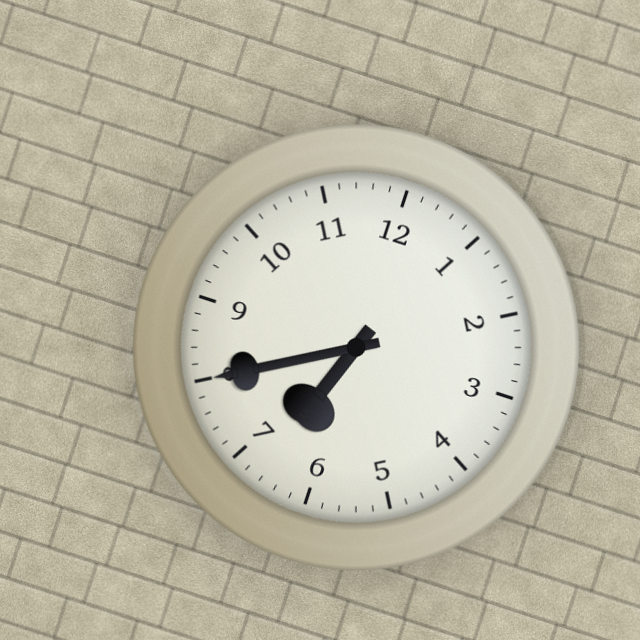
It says 6:40
